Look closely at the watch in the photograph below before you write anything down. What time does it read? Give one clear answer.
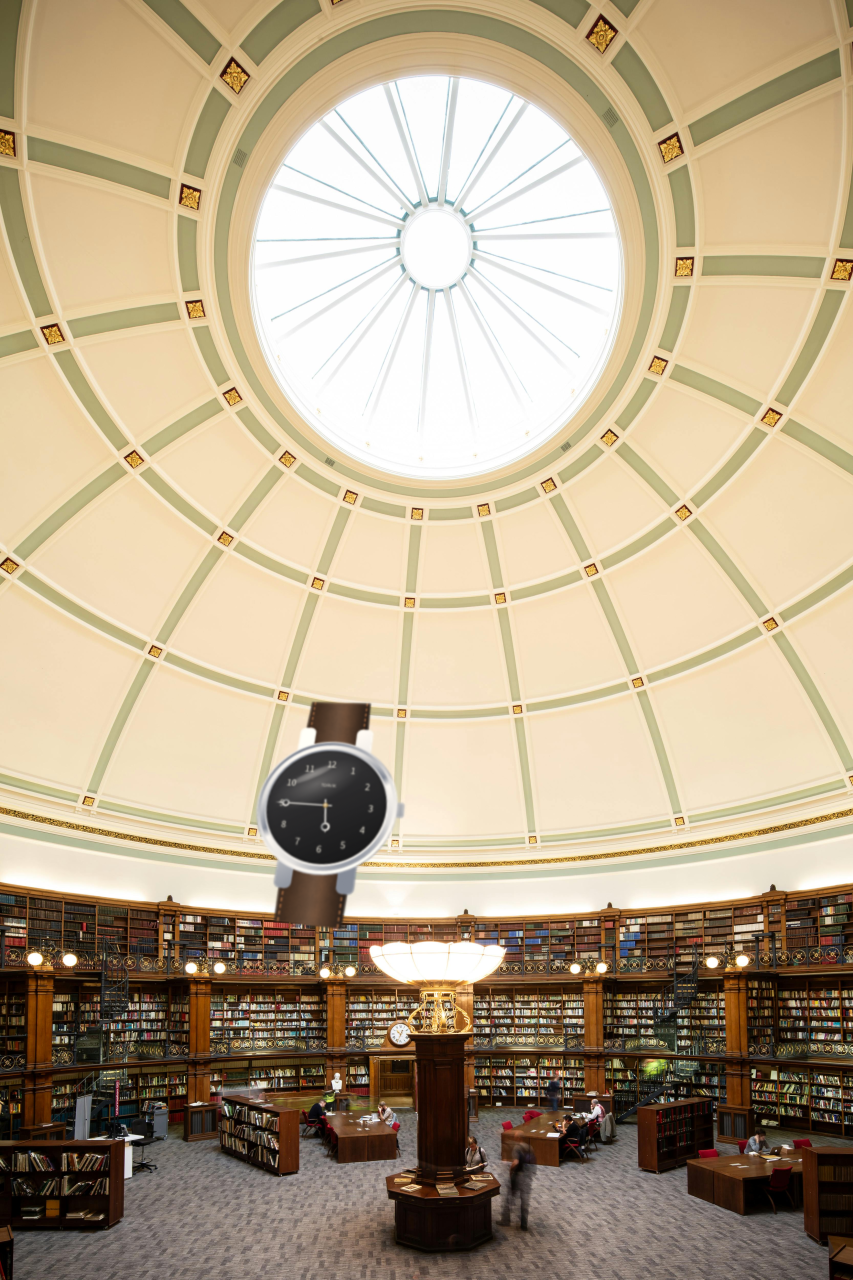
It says 5:45
